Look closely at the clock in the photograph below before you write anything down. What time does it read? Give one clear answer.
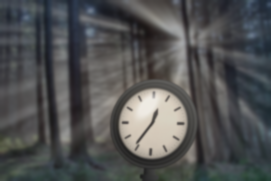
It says 12:36
